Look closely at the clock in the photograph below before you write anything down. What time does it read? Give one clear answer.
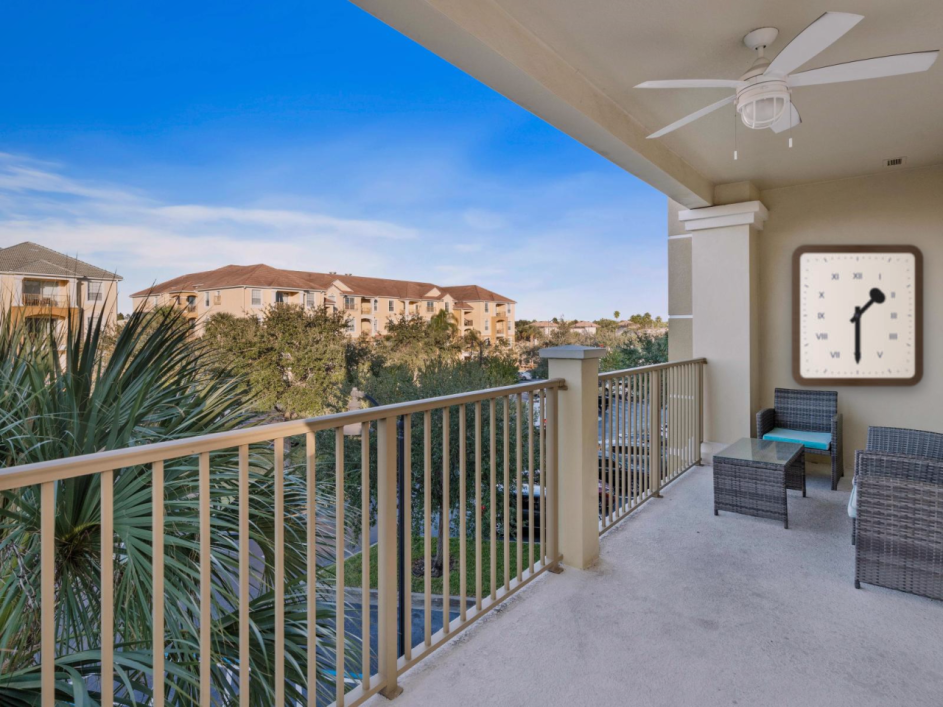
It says 1:30
